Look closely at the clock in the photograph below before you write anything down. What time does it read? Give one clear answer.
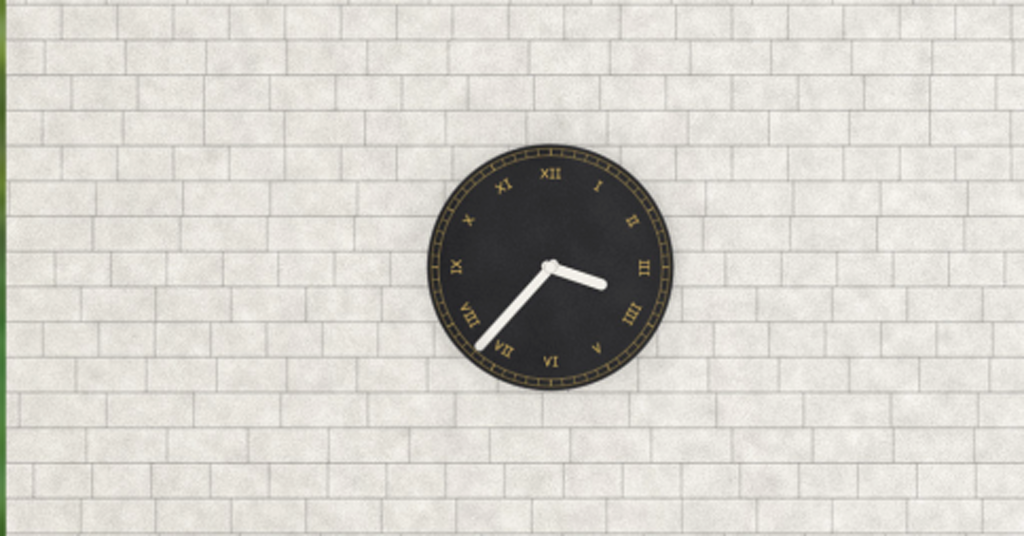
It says 3:37
